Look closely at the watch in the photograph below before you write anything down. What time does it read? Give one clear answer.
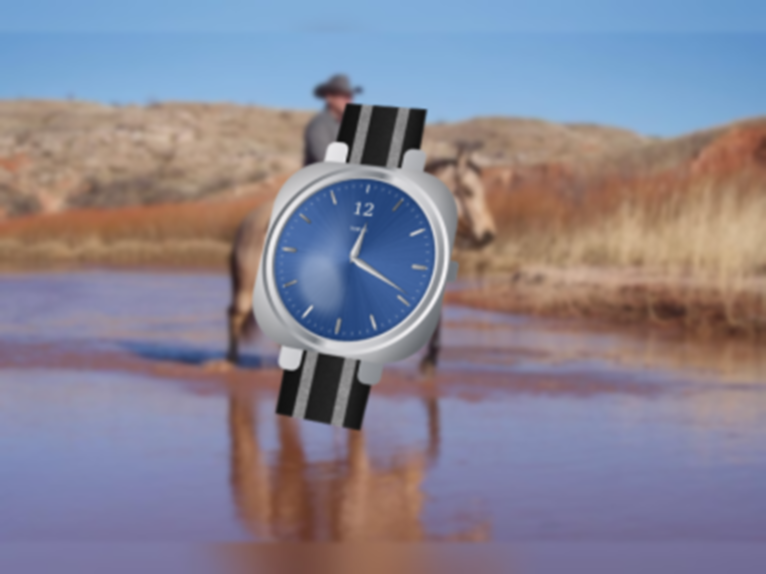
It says 12:19
